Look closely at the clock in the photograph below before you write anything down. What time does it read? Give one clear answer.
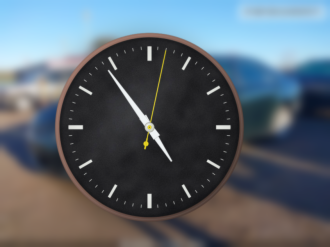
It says 4:54:02
